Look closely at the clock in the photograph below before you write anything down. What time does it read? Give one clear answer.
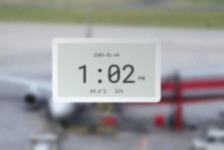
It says 1:02
